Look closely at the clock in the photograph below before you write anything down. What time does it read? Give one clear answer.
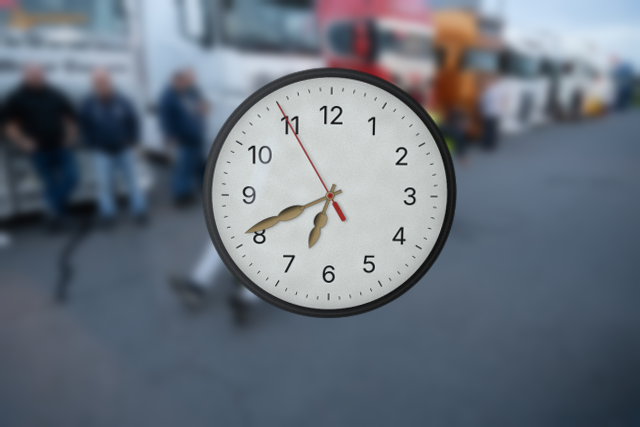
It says 6:40:55
